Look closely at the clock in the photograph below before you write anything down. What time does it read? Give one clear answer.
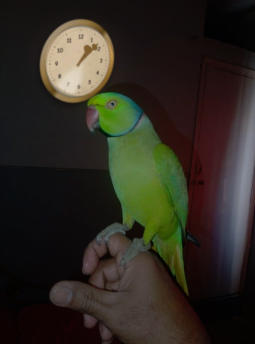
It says 1:08
